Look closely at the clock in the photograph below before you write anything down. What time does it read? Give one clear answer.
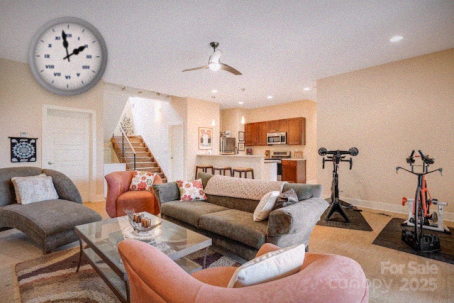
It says 1:58
